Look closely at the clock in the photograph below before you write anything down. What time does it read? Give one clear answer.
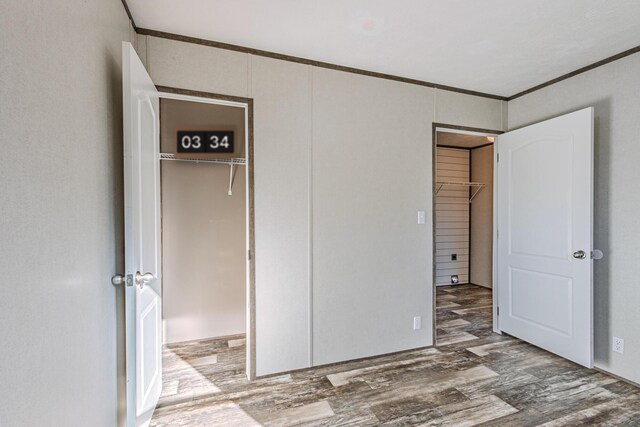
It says 3:34
